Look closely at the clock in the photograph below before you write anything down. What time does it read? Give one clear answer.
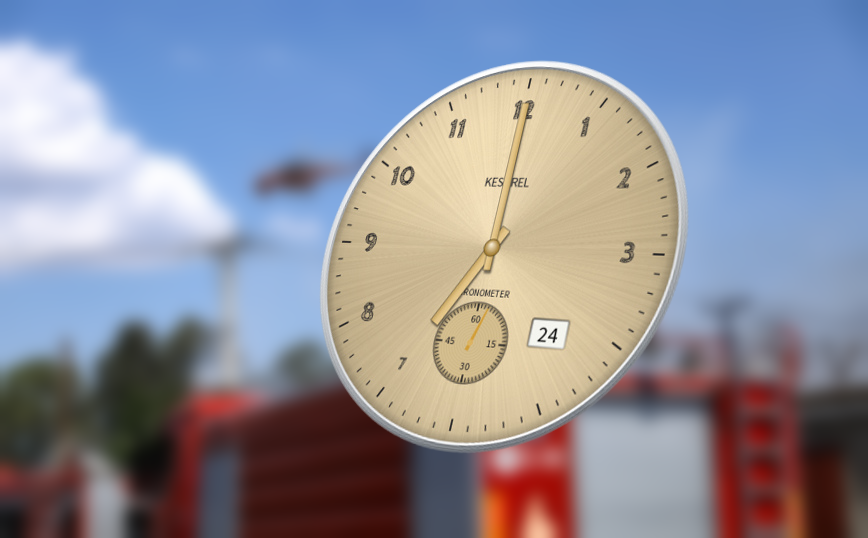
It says 7:00:03
